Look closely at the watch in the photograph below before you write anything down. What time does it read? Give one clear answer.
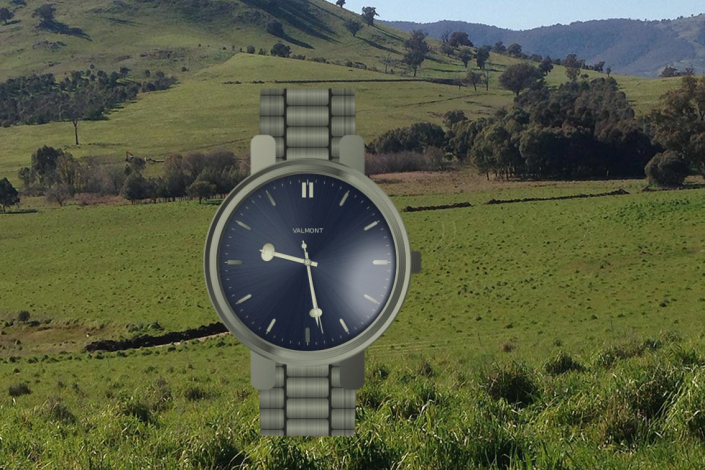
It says 9:28:28
